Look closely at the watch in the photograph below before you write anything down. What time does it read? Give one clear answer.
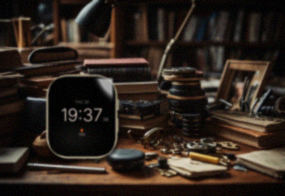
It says 19:37
